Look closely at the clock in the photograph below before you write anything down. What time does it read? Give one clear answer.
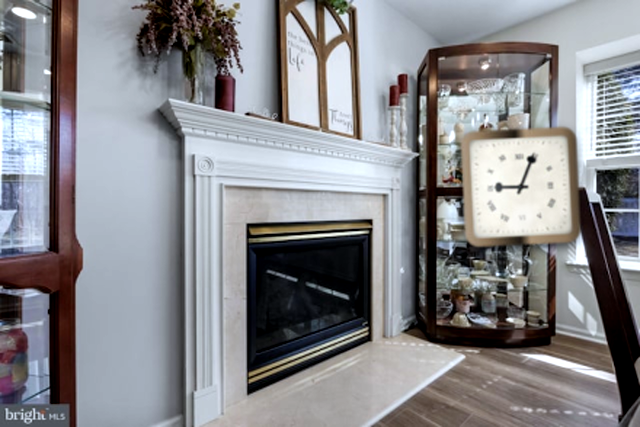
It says 9:04
